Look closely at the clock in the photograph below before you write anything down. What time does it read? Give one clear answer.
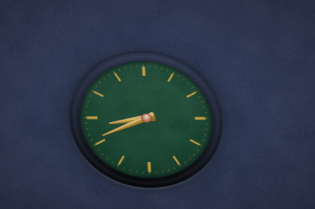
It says 8:41
